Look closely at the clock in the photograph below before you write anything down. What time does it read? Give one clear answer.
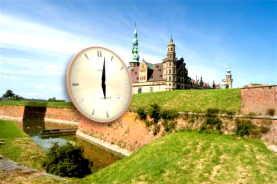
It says 6:02
